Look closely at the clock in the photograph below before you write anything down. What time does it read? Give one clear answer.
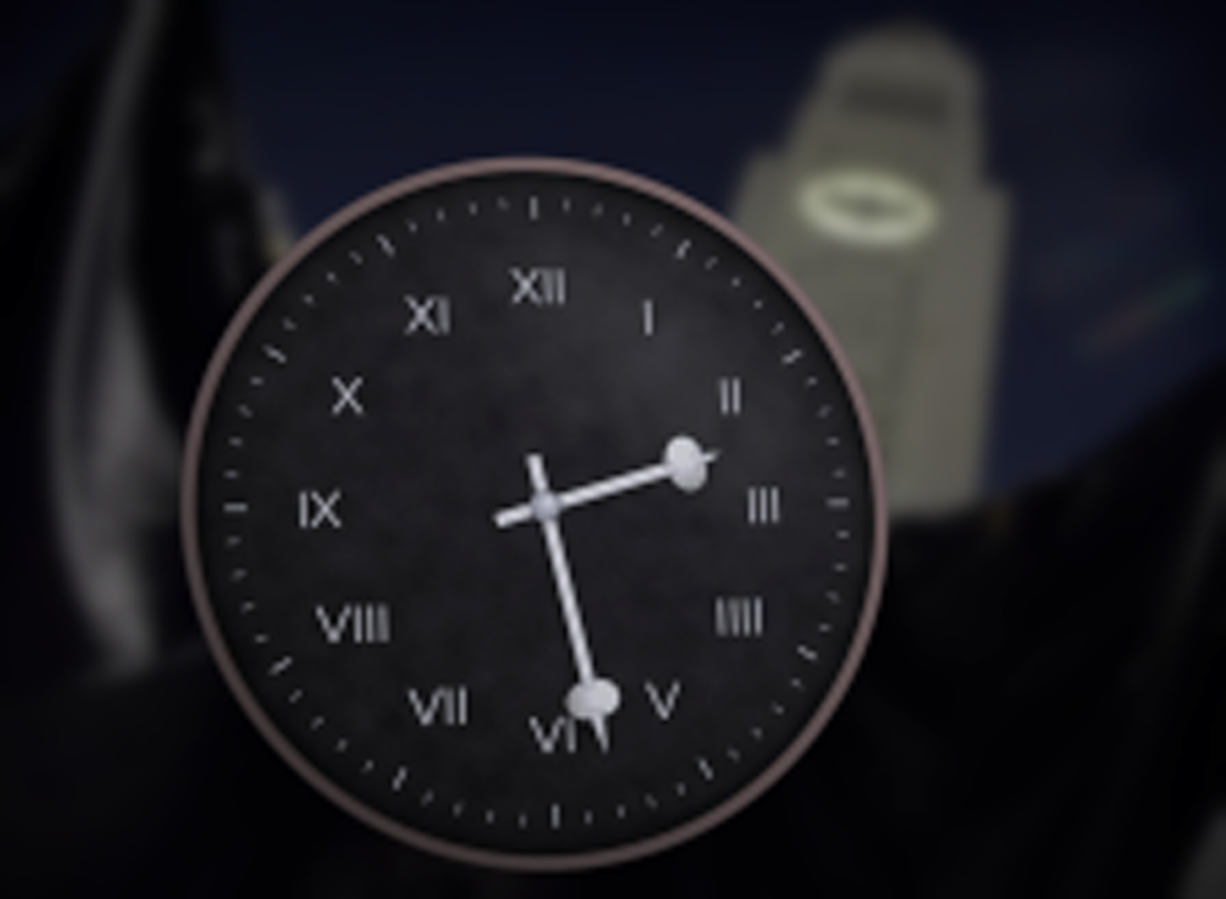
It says 2:28
